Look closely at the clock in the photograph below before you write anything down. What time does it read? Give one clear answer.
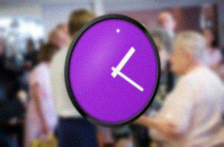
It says 1:20
